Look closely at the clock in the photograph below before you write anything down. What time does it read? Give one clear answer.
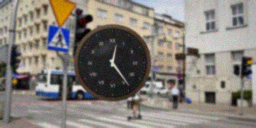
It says 12:24
